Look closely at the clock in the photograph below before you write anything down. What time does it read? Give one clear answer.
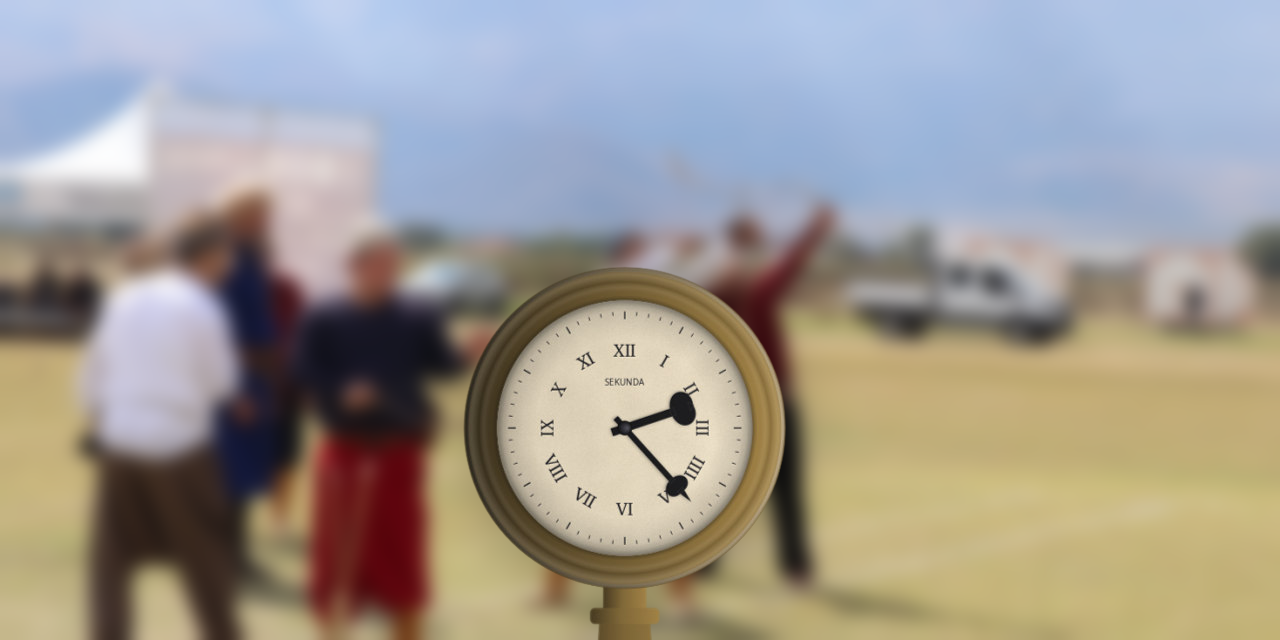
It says 2:23
